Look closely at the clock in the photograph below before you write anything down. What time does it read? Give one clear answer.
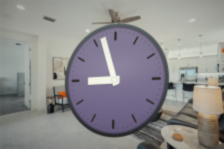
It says 8:57
